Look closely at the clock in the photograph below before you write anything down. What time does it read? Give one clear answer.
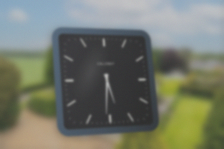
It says 5:31
